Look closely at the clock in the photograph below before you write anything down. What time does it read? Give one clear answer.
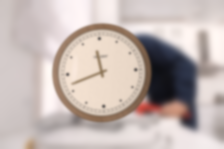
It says 11:42
